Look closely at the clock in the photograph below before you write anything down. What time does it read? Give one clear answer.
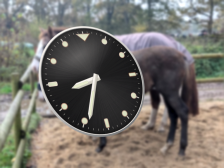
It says 8:34
